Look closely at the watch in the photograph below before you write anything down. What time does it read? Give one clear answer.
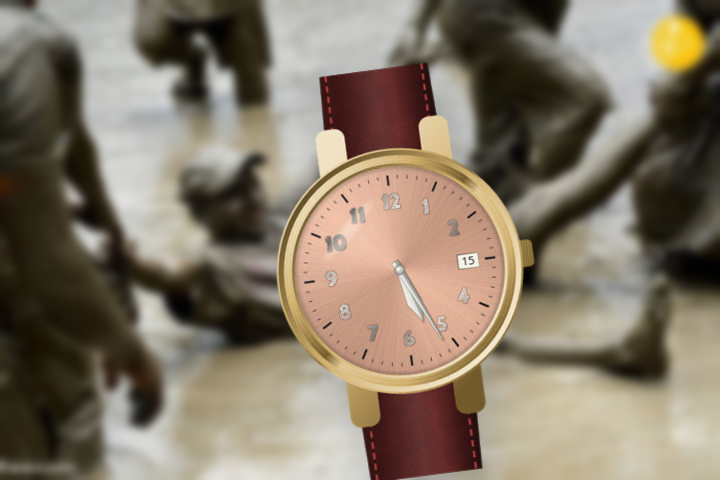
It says 5:26
